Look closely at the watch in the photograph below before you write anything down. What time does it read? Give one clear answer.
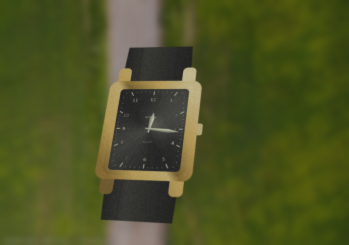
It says 12:16
